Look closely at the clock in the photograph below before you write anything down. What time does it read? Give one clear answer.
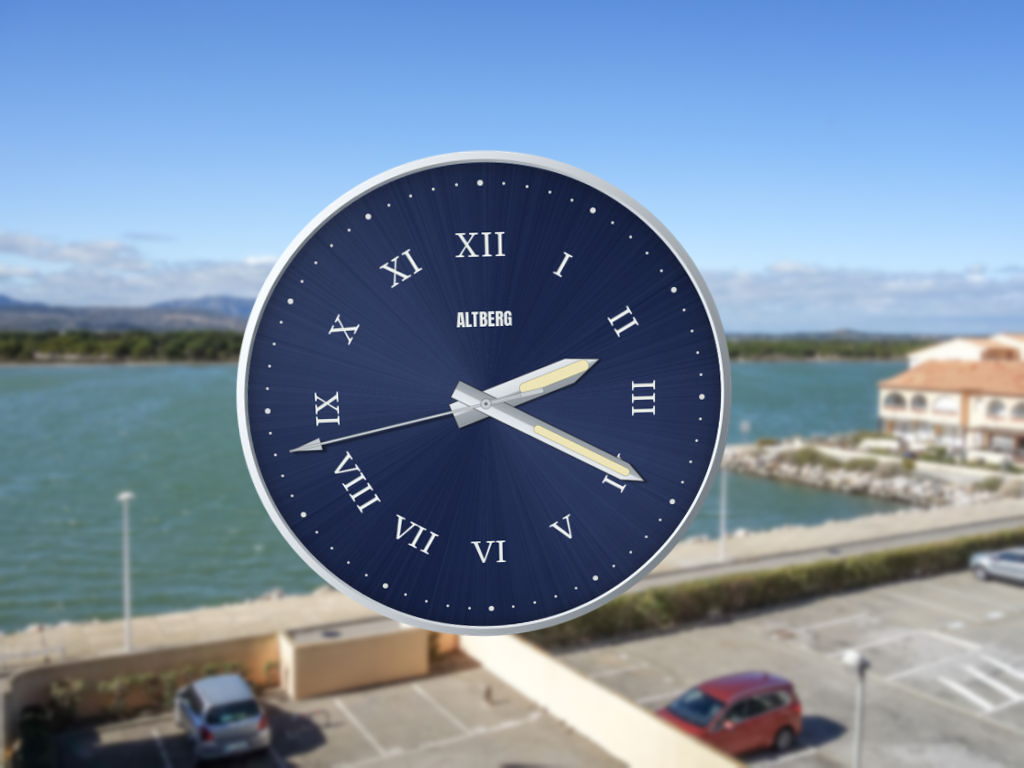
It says 2:19:43
